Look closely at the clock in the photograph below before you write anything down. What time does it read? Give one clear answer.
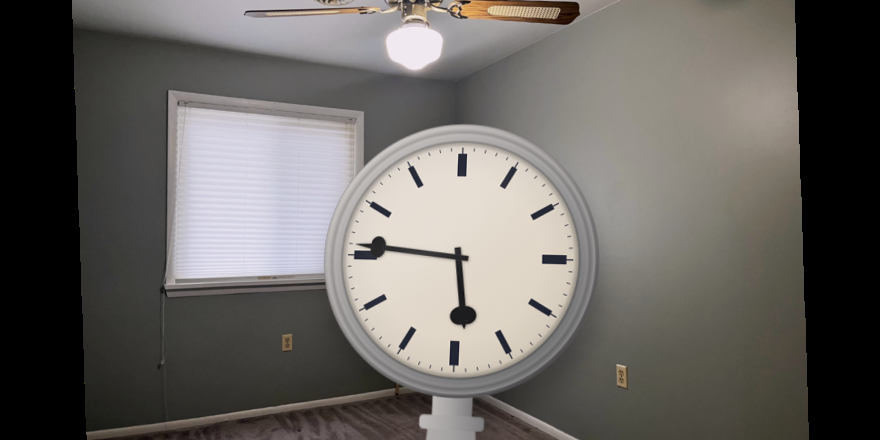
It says 5:46
